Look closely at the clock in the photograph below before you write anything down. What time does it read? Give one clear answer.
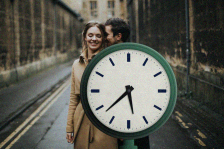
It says 5:38
